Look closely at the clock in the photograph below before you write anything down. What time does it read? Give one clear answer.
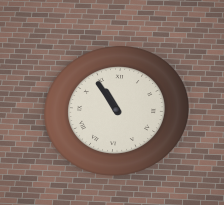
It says 10:54
